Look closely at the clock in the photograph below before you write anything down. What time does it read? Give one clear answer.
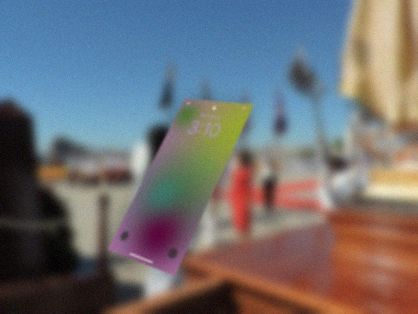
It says 3:10
